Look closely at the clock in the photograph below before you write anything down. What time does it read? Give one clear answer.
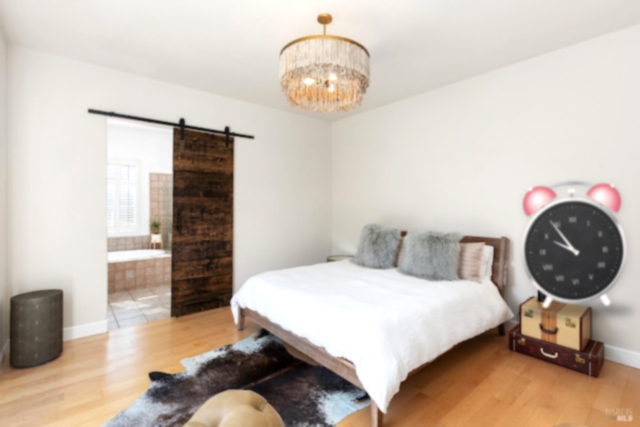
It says 9:54
